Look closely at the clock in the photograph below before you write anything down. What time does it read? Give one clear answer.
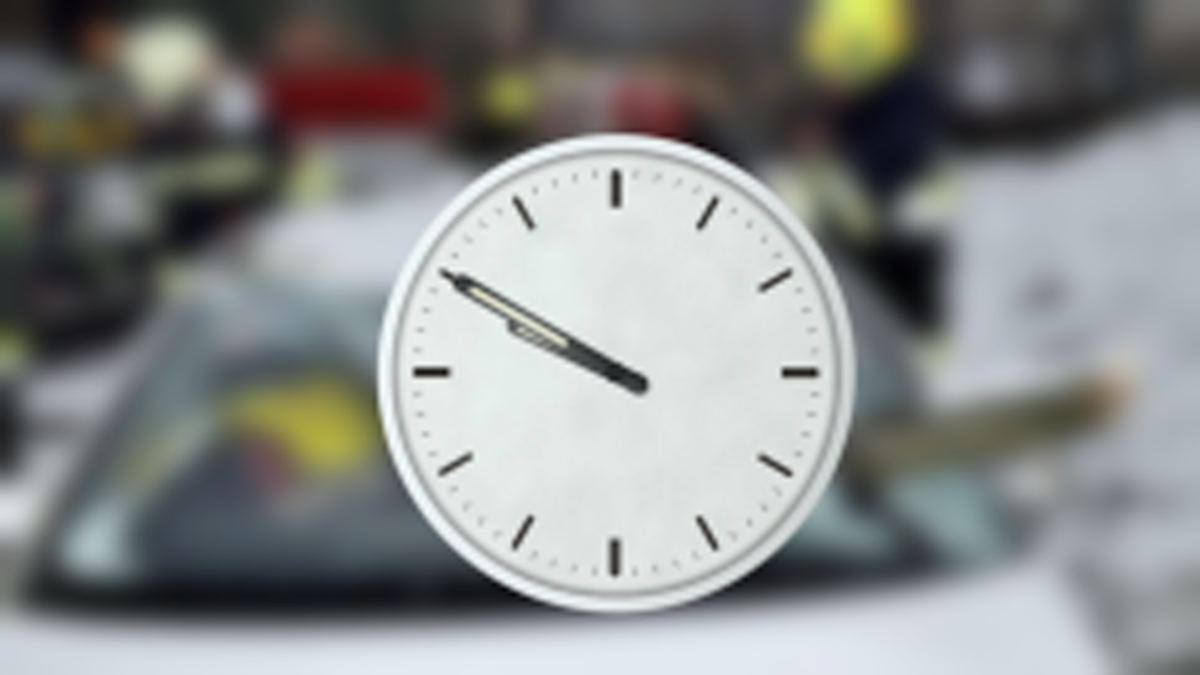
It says 9:50
